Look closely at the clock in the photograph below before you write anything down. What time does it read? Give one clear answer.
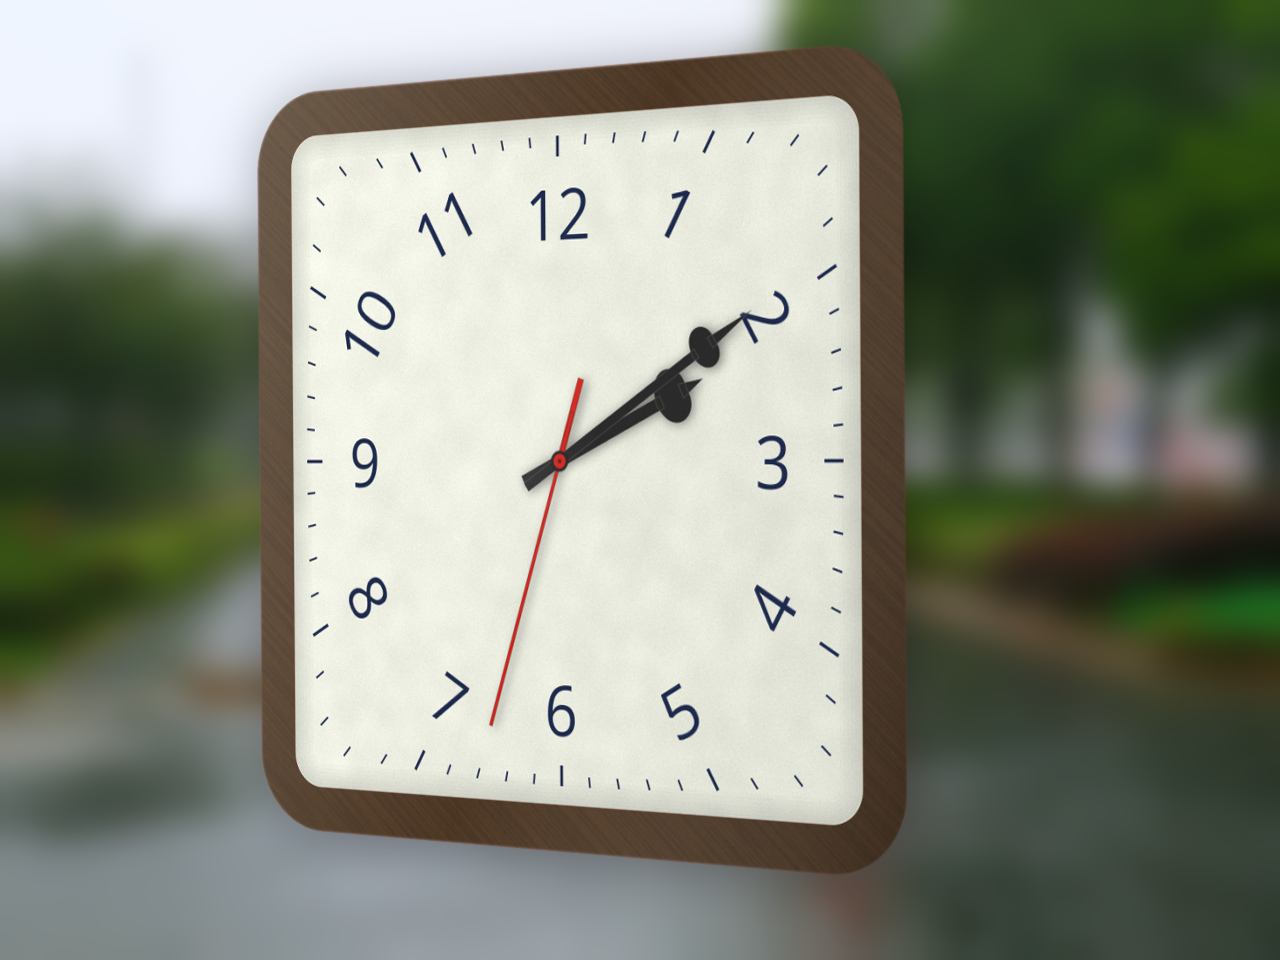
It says 2:09:33
